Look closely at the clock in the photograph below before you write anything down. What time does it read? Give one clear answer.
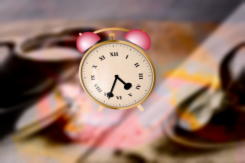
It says 4:34
